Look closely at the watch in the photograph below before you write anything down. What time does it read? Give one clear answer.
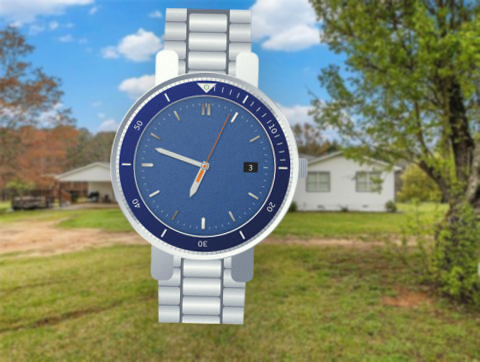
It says 6:48:04
